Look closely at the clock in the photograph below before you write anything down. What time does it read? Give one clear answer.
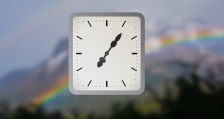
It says 7:06
